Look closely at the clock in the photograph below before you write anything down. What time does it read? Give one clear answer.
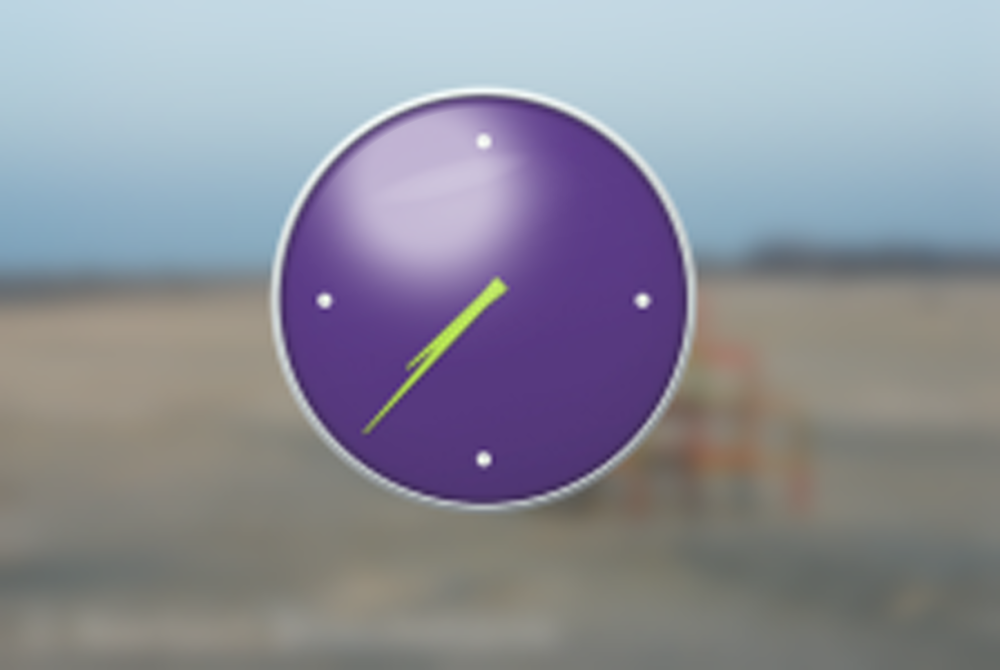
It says 7:37
